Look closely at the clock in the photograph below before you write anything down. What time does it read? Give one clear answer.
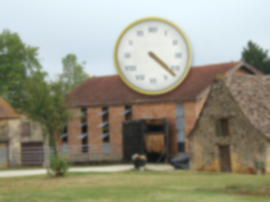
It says 4:22
